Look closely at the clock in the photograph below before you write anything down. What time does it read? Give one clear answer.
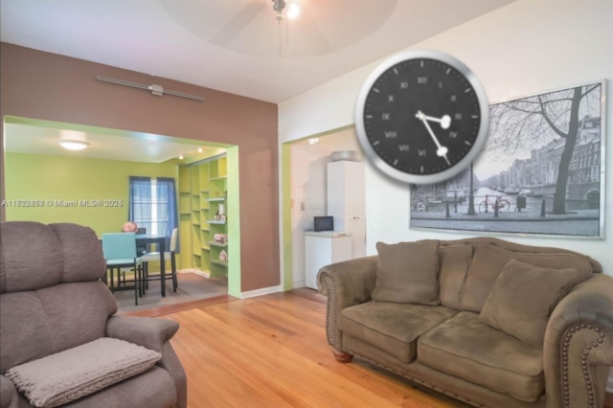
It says 3:25
